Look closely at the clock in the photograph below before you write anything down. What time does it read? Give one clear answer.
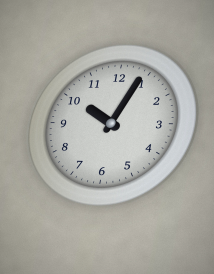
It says 10:04
